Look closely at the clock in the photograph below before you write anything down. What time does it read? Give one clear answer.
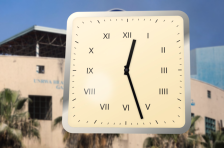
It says 12:27
